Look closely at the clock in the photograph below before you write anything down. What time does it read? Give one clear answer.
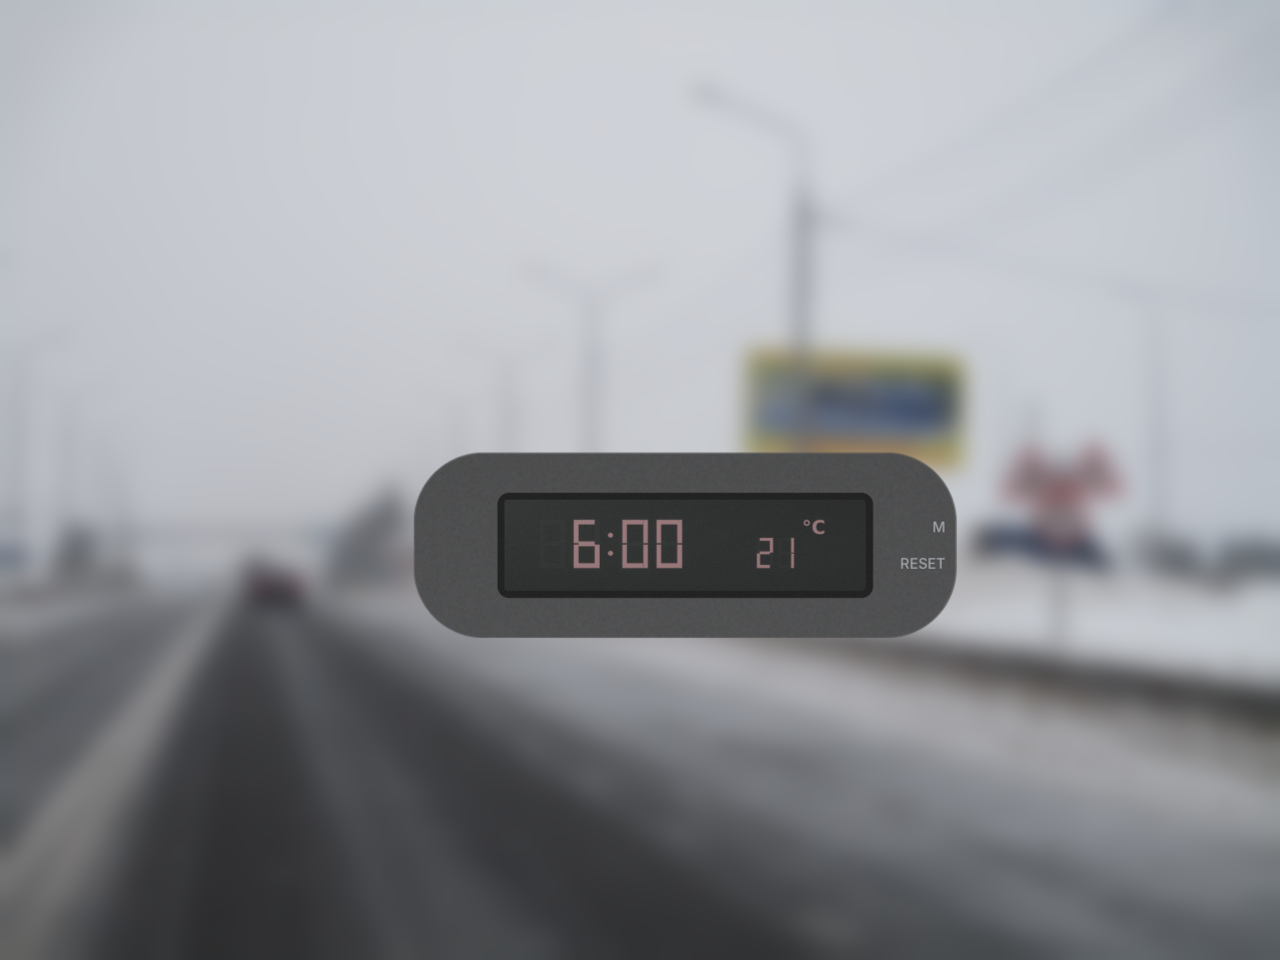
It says 6:00
